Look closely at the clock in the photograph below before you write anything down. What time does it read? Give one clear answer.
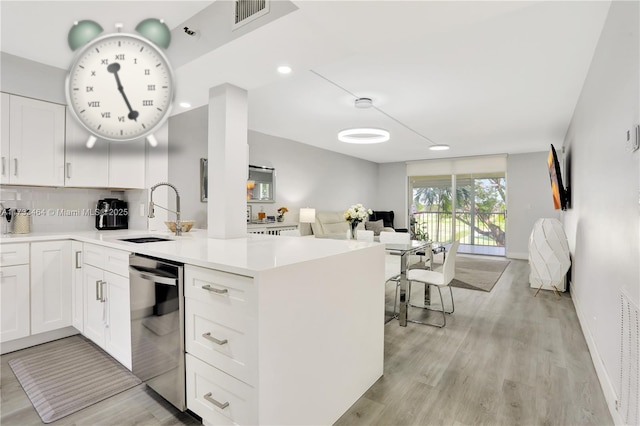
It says 11:26
